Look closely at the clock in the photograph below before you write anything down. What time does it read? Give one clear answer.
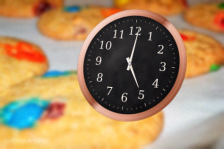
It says 5:01
